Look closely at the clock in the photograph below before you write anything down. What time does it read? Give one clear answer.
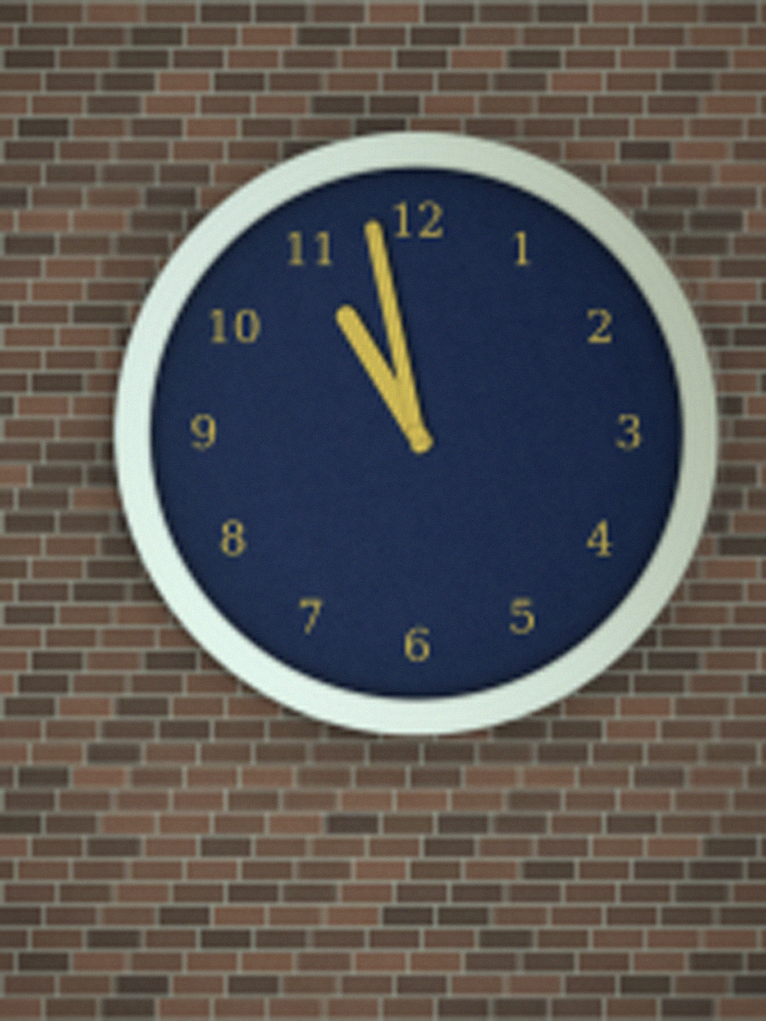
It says 10:58
